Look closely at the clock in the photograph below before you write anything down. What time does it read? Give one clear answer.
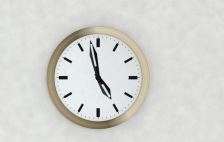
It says 4:58
